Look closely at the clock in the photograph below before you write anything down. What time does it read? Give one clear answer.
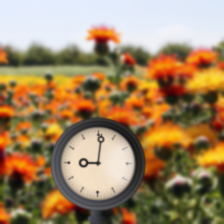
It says 9:01
